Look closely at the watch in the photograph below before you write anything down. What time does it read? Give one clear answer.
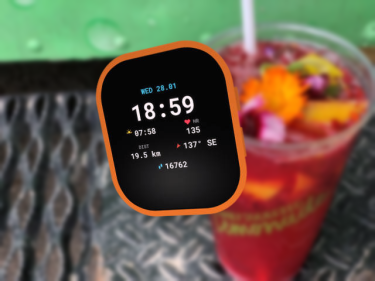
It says 18:59
